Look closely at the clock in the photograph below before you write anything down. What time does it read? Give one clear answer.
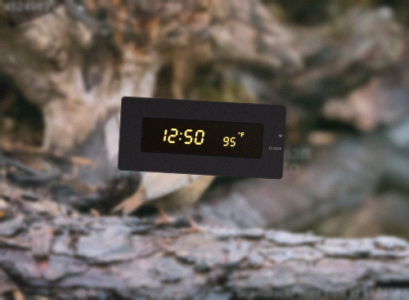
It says 12:50
